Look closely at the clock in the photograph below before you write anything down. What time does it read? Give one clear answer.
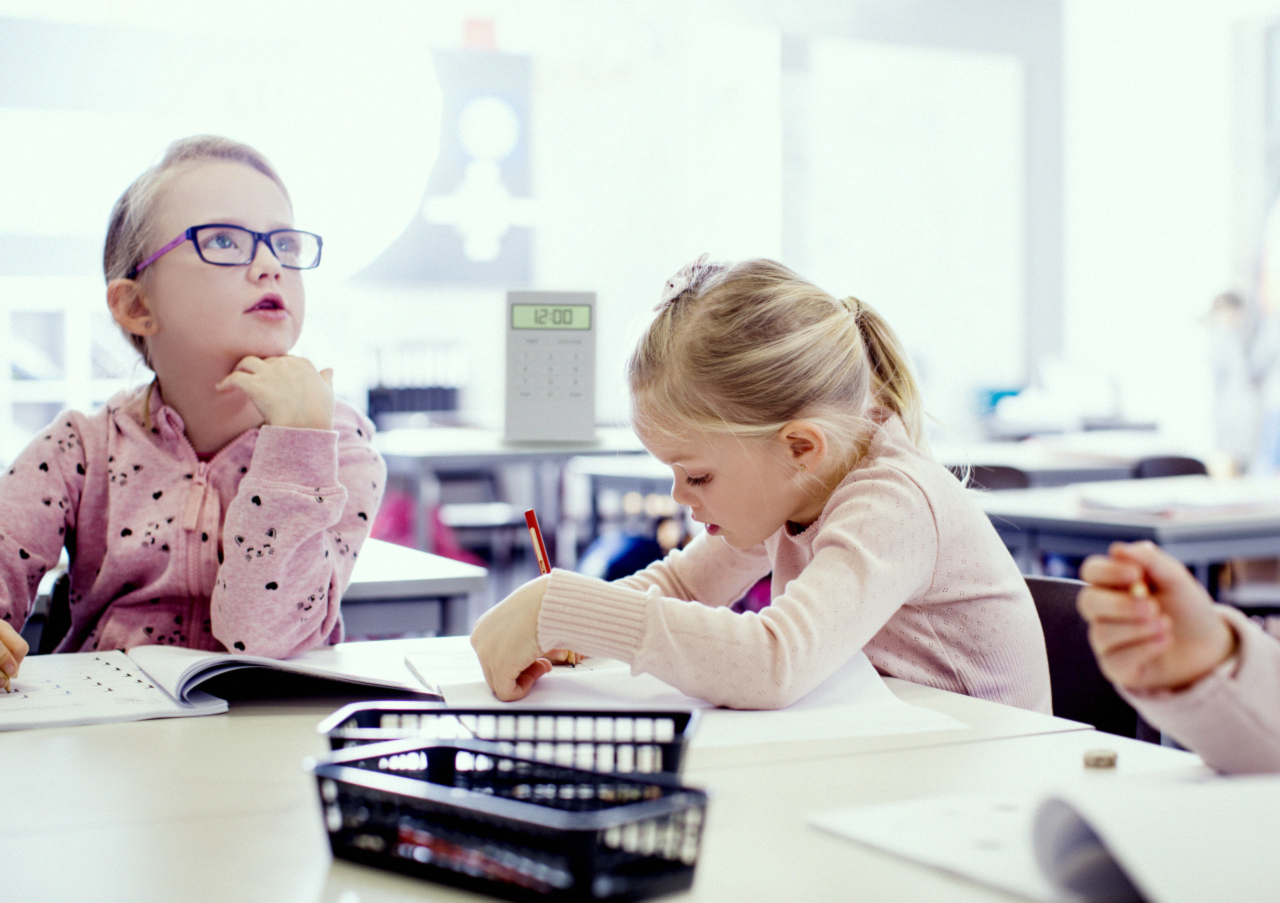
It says 12:00
